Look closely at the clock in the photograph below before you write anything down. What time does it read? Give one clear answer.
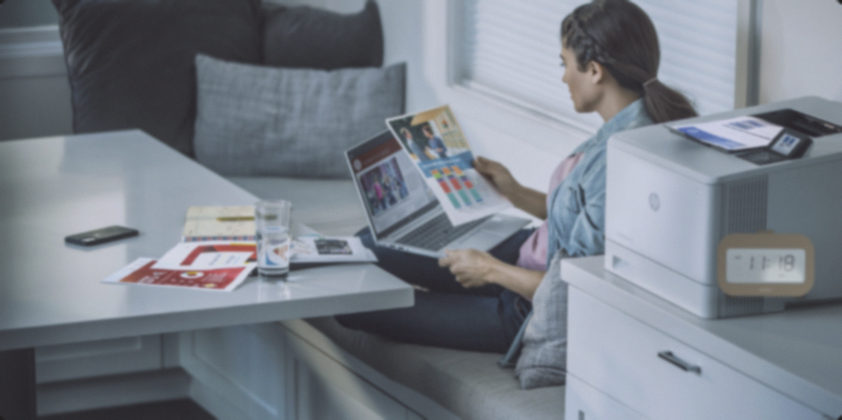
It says 11:18
